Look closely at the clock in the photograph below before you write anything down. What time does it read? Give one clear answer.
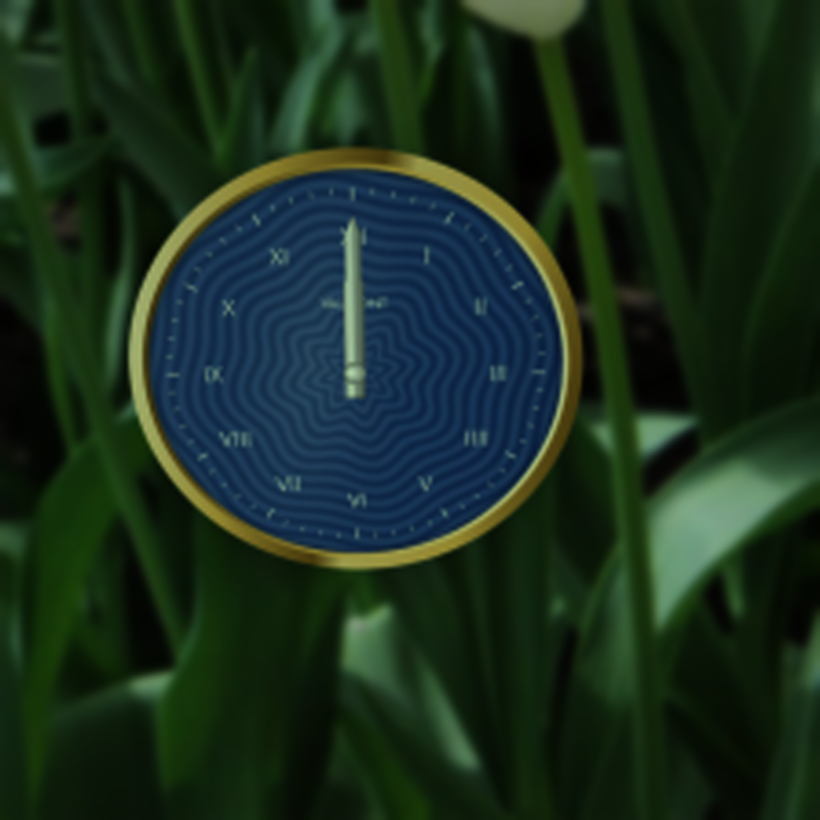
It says 12:00
